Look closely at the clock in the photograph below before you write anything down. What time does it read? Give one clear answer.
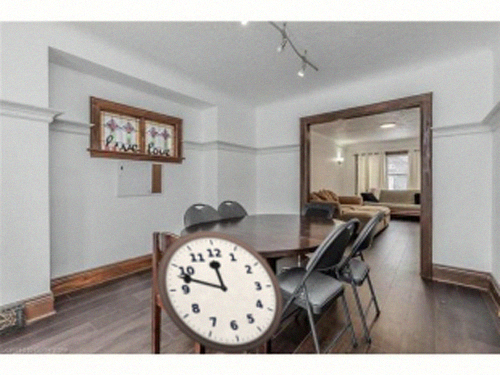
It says 11:48
